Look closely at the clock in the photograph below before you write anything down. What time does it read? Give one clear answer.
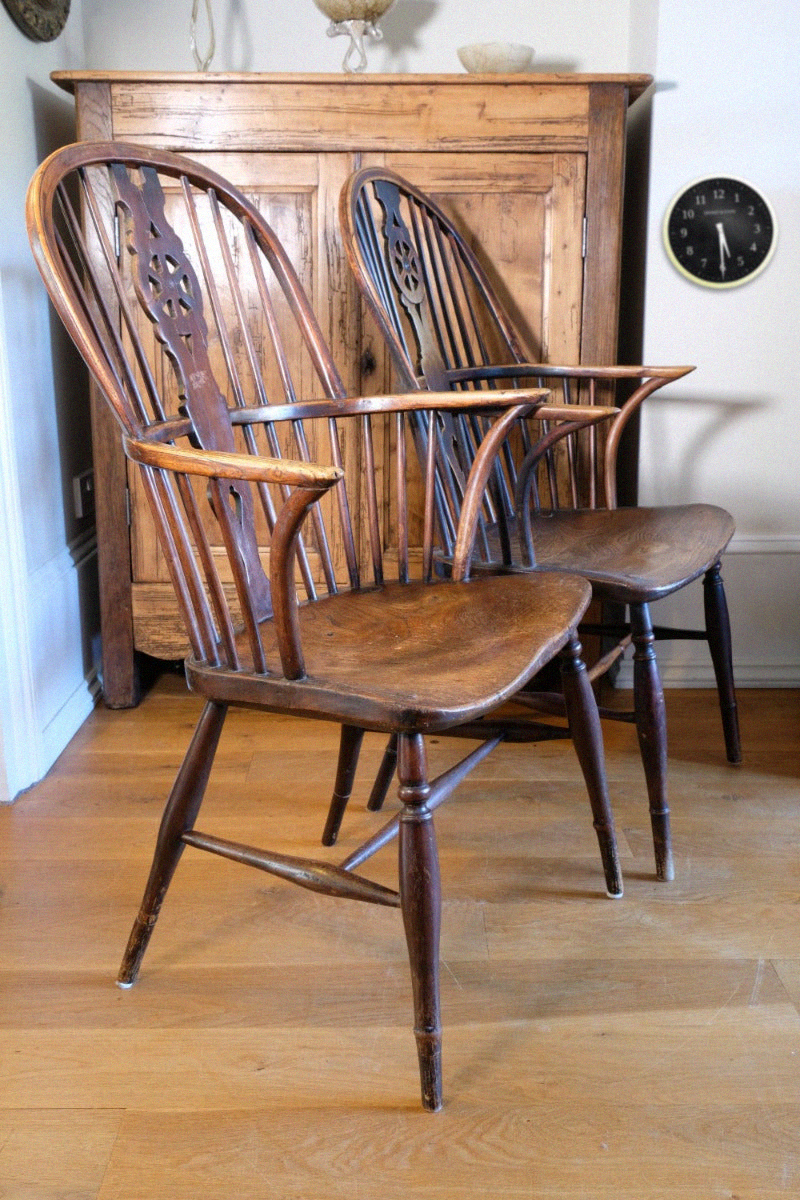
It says 5:30
